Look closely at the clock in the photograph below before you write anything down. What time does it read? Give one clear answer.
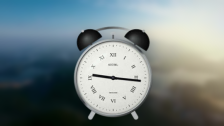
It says 9:16
